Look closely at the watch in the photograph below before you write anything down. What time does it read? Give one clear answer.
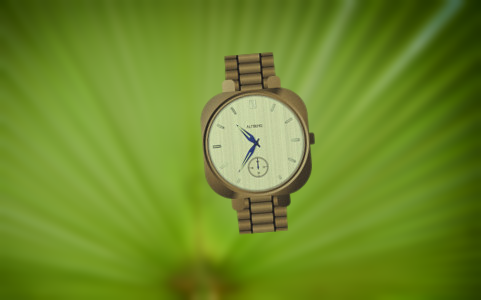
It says 10:36
